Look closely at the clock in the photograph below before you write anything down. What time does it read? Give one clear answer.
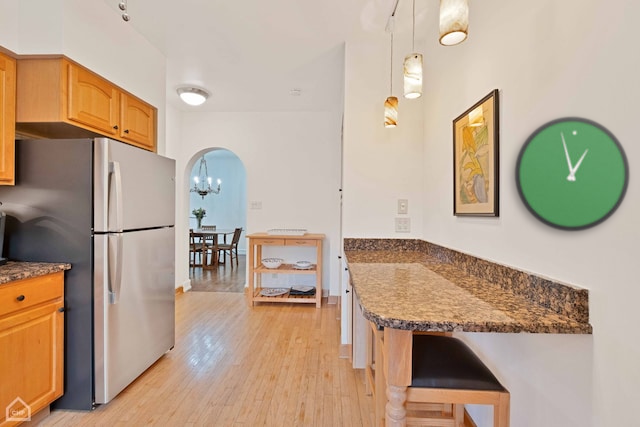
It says 12:57
